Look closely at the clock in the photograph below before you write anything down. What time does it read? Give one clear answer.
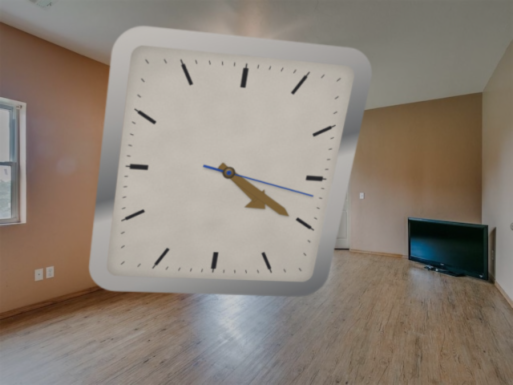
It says 4:20:17
